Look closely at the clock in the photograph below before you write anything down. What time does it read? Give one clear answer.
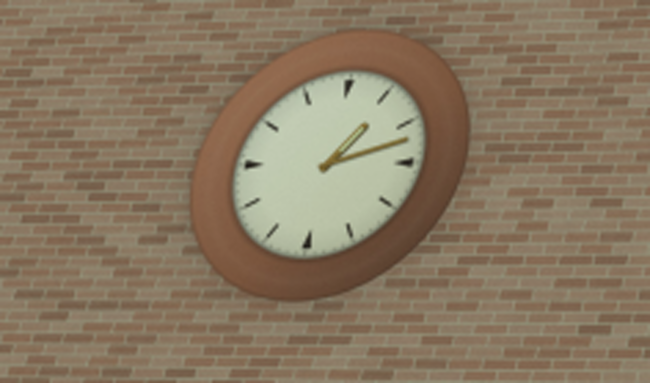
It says 1:12
